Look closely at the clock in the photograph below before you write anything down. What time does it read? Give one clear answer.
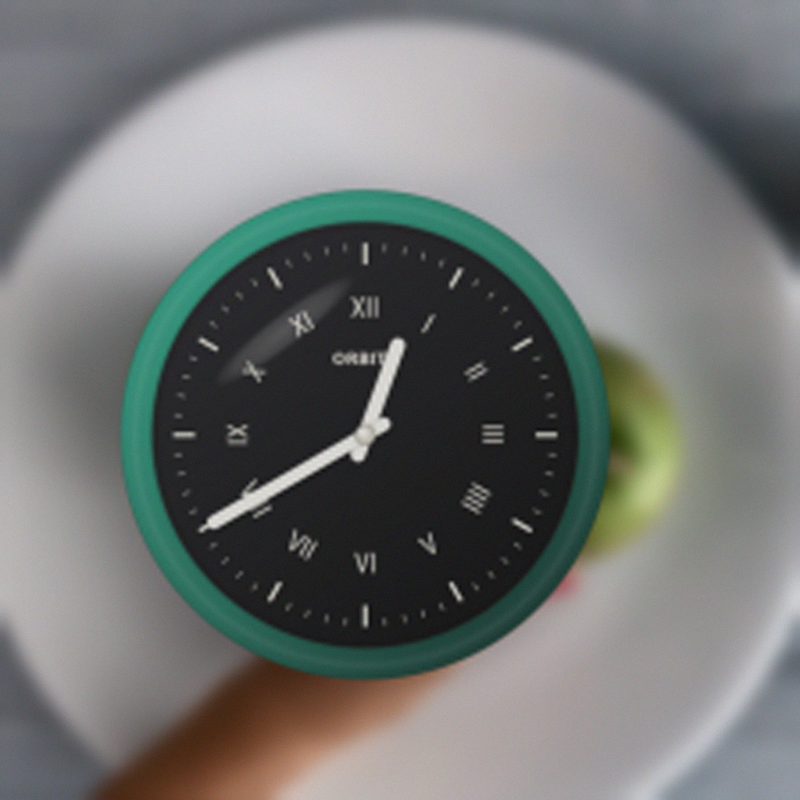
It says 12:40
